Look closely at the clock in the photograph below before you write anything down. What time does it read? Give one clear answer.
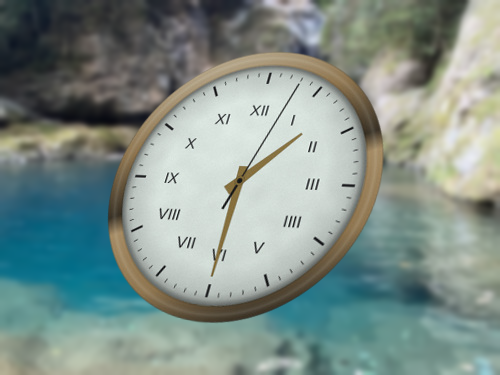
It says 1:30:03
